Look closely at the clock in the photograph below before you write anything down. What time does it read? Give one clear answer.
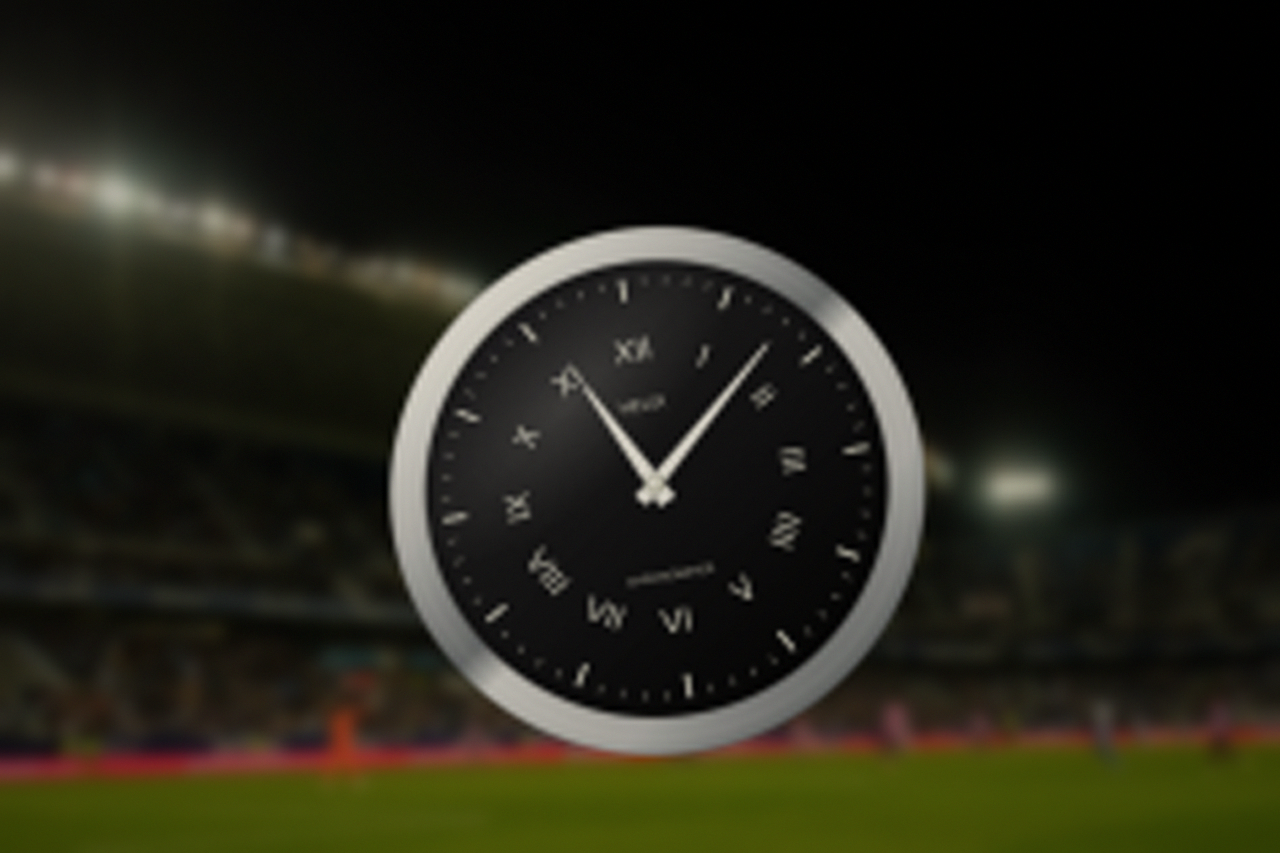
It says 11:08
